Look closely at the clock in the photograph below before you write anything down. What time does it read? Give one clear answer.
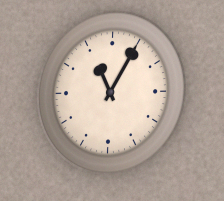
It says 11:05
